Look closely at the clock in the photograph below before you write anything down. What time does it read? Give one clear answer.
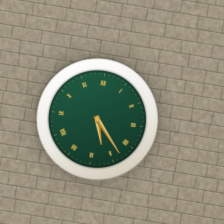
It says 5:23
